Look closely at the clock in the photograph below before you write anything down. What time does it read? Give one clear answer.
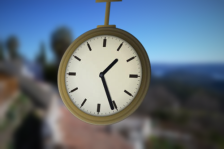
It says 1:26
